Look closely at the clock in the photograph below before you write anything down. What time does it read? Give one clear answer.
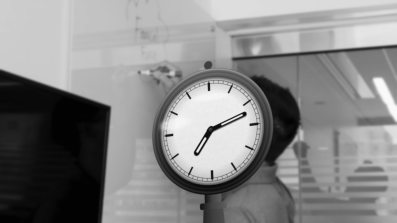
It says 7:12
